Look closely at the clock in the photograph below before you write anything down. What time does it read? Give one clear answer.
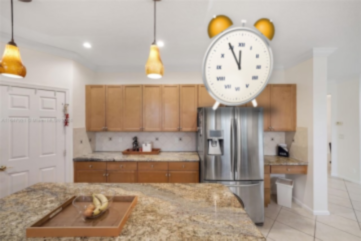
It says 11:55
